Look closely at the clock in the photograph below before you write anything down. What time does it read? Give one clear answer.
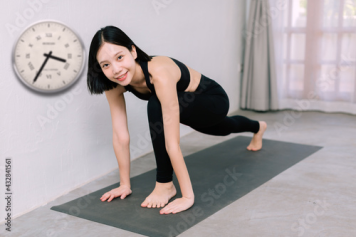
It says 3:35
